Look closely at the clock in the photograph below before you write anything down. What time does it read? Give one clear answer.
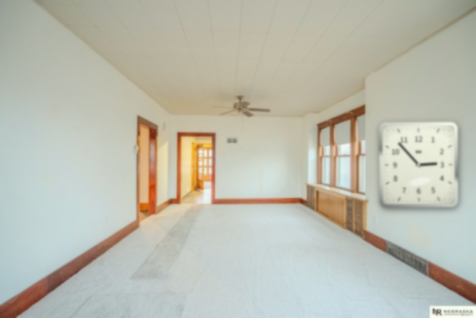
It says 2:53
